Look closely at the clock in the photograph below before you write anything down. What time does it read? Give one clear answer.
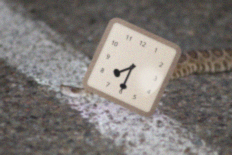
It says 7:30
